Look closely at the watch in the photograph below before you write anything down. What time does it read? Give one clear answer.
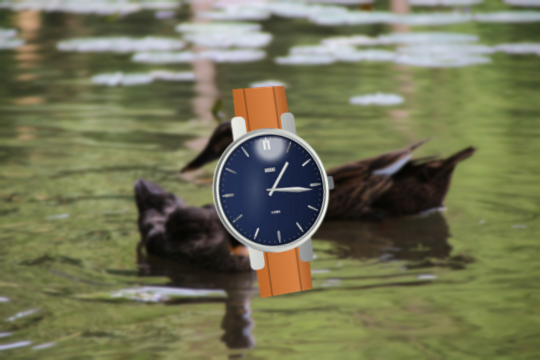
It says 1:16
